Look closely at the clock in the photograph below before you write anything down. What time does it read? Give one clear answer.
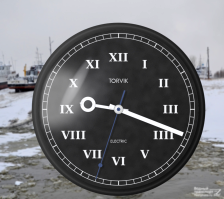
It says 9:18:33
